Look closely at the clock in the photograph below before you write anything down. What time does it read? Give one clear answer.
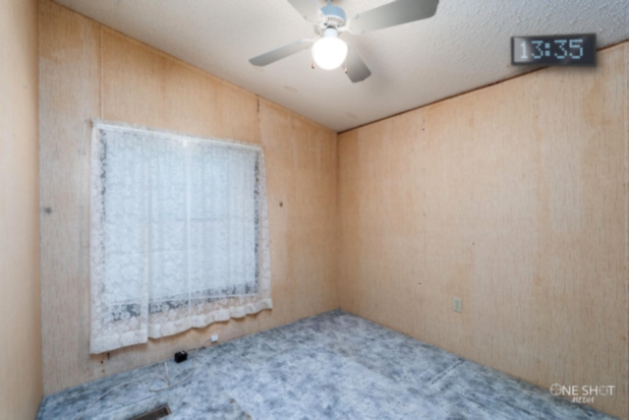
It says 13:35
